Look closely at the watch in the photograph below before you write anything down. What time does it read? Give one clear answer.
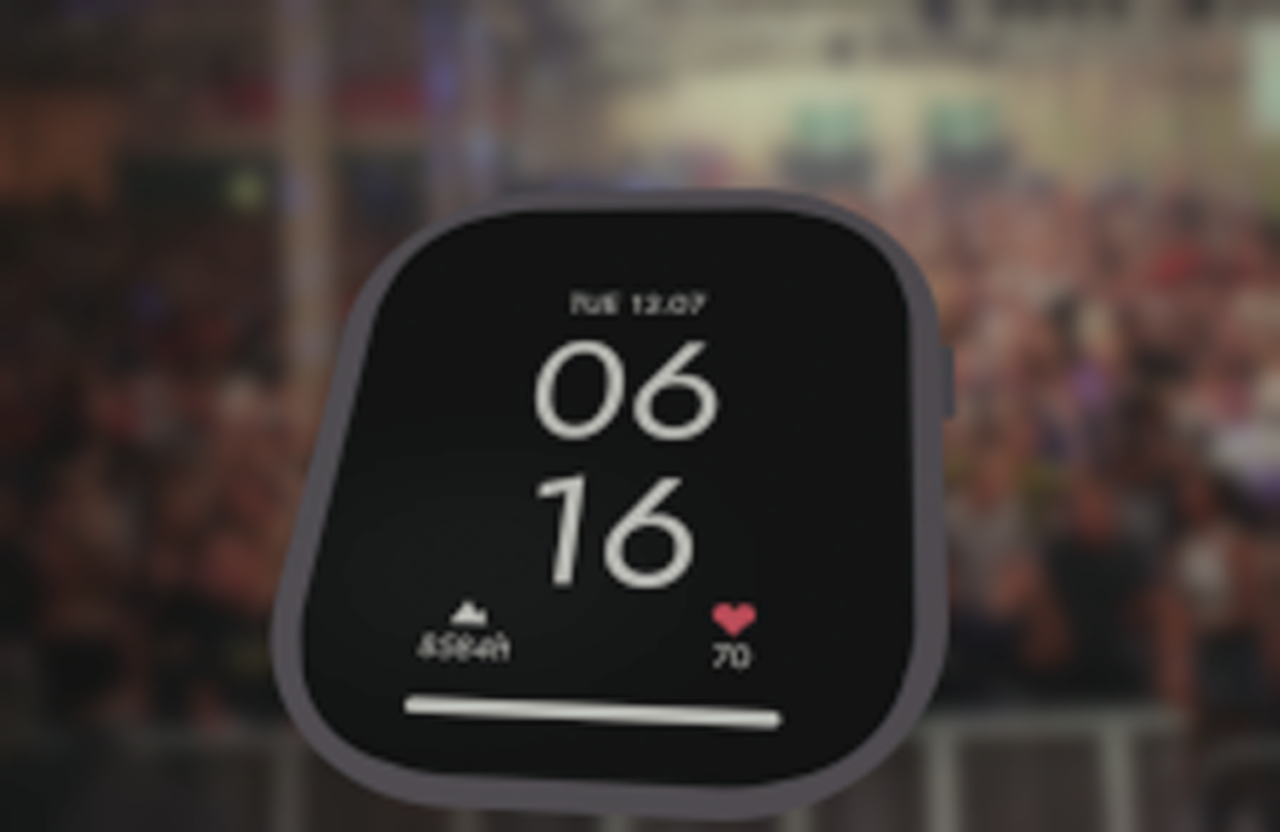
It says 6:16
